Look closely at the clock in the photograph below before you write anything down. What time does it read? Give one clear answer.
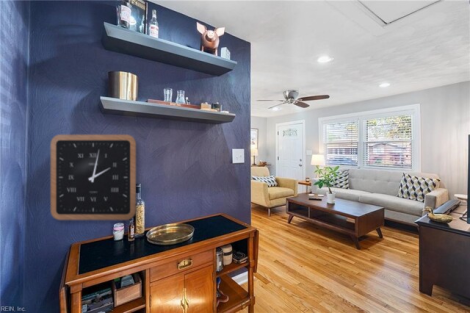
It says 2:02
